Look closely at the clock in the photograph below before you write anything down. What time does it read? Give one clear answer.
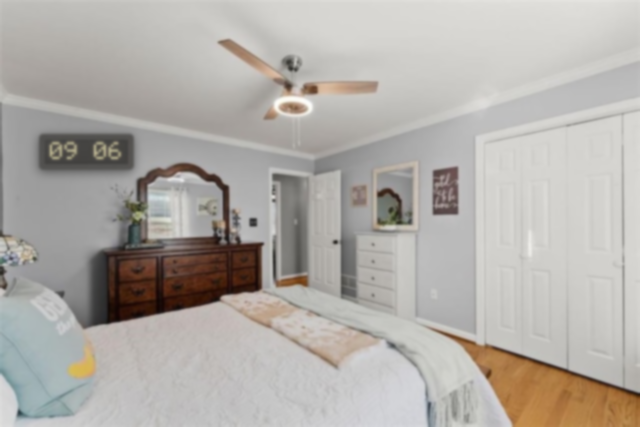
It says 9:06
